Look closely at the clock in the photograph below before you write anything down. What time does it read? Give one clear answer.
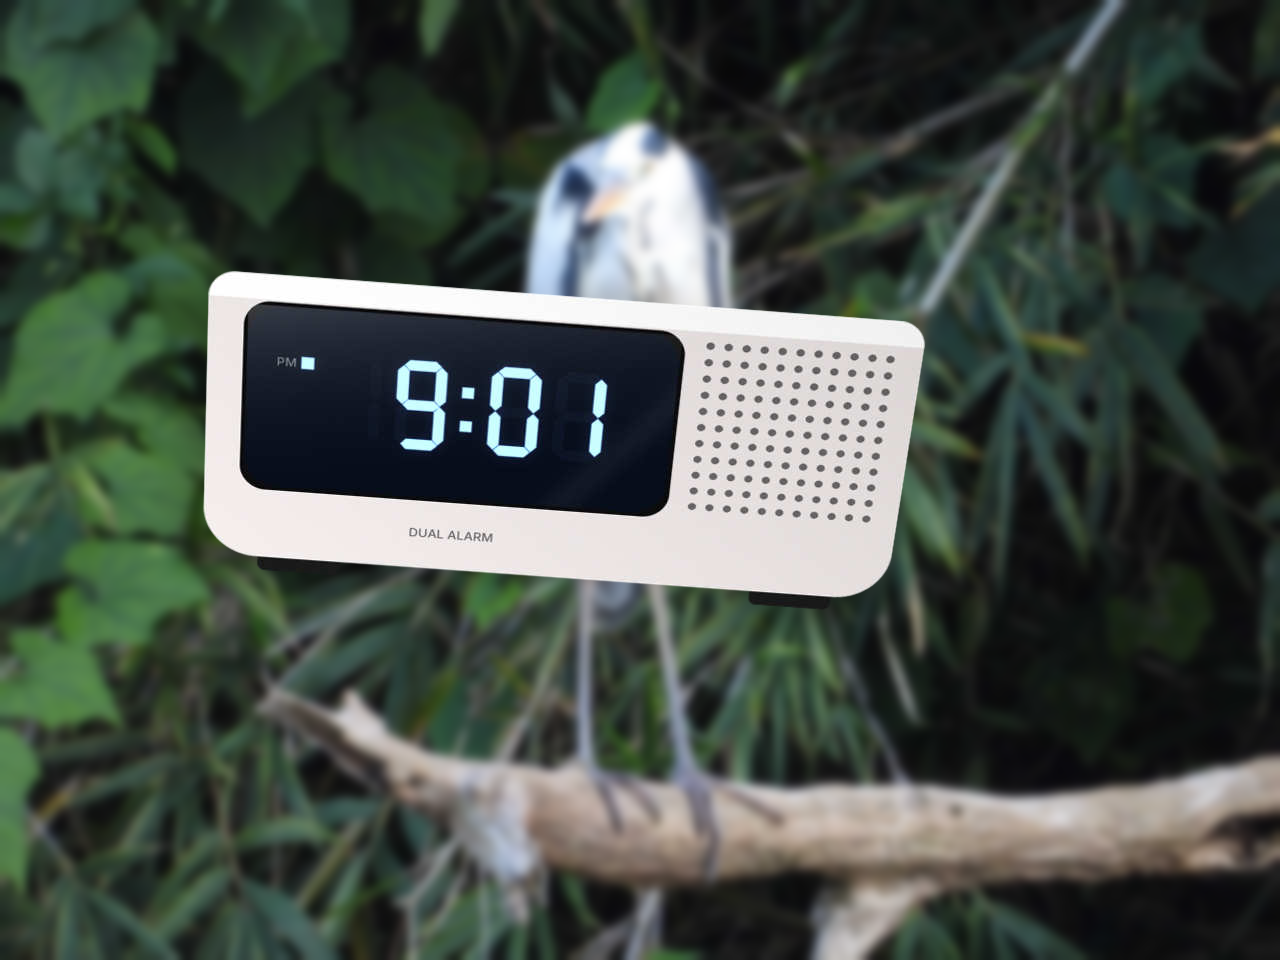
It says 9:01
